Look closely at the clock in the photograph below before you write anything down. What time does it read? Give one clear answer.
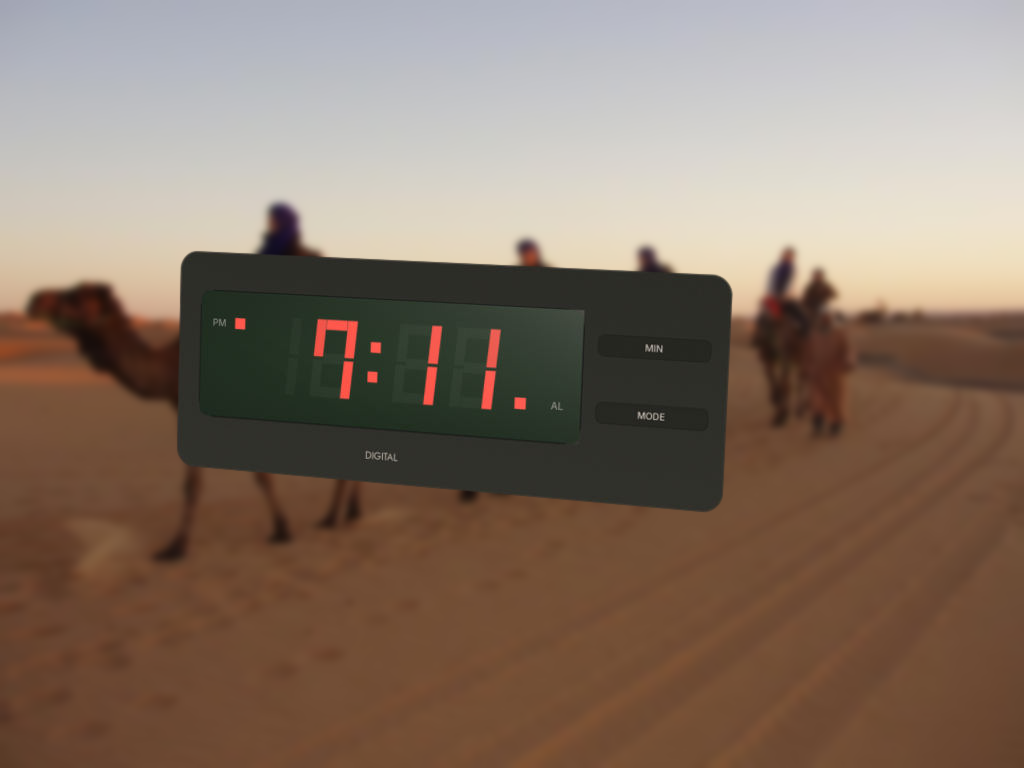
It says 7:11
